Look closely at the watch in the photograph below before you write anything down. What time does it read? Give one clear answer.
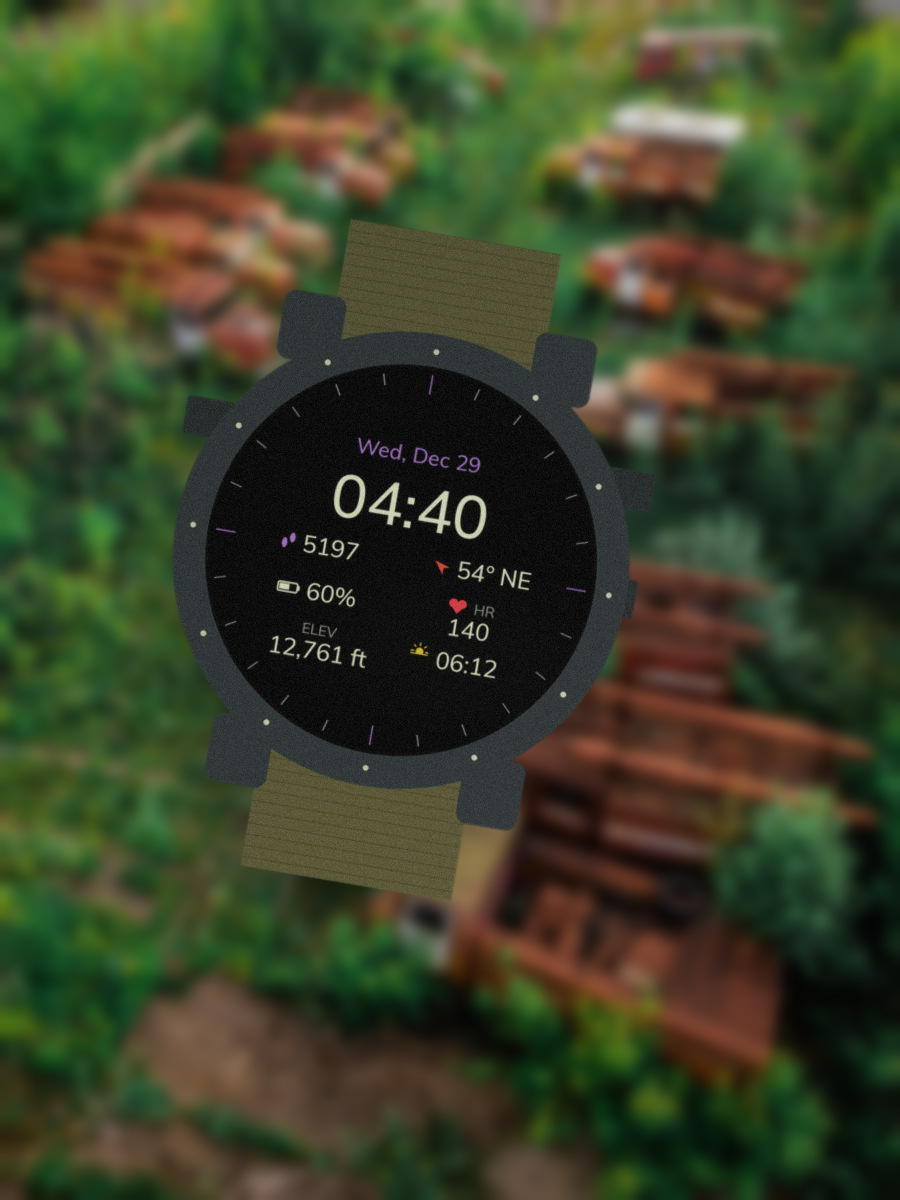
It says 4:40
